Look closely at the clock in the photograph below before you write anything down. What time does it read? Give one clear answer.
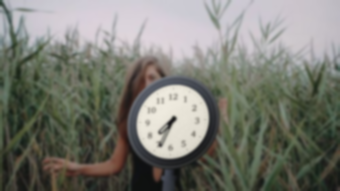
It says 7:34
